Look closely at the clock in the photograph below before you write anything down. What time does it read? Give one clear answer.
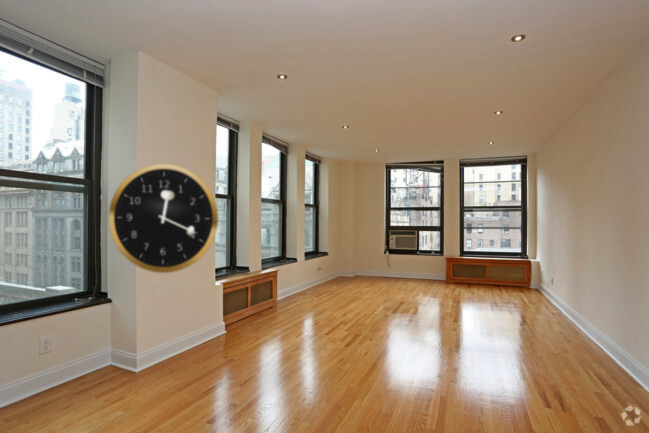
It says 12:19
